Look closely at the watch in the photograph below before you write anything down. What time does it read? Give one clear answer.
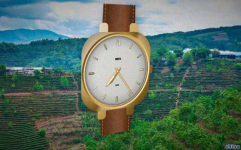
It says 7:24
